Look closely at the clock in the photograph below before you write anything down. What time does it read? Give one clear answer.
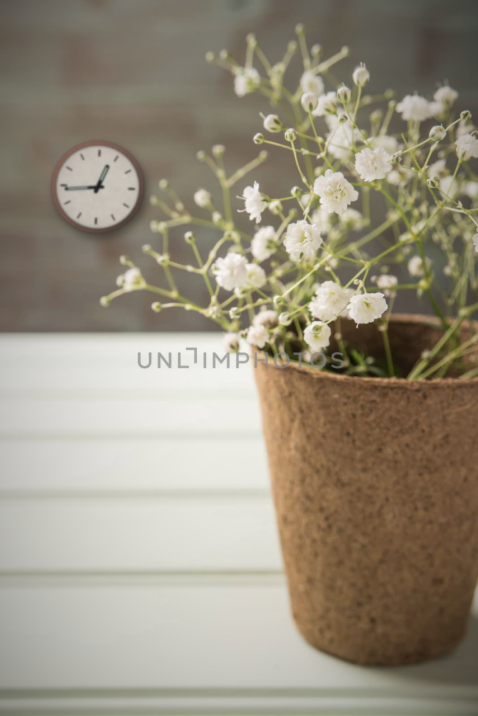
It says 12:44
